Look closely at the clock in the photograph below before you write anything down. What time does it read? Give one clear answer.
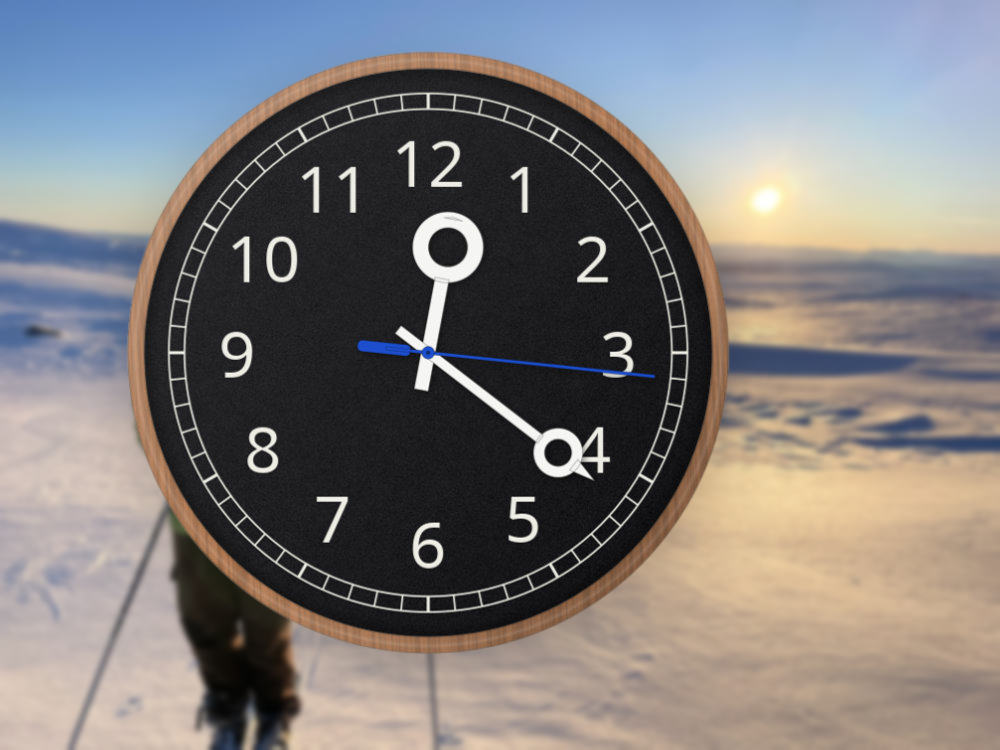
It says 12:21:16
